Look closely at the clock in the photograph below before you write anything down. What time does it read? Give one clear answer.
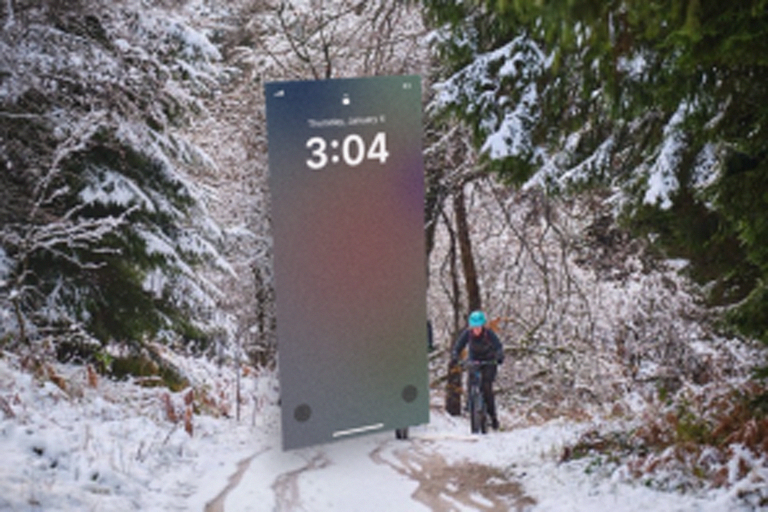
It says 3:04
